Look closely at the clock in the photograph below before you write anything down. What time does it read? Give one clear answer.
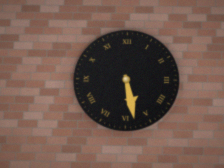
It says 5:28
